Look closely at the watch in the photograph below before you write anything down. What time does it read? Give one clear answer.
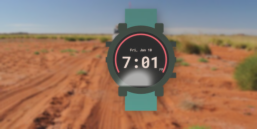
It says 7:01
